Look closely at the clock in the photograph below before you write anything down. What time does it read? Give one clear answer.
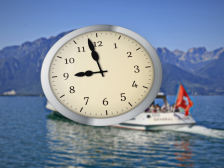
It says 8:58
